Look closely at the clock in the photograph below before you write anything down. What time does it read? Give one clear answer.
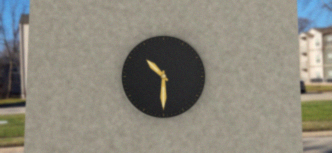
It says 10:30
